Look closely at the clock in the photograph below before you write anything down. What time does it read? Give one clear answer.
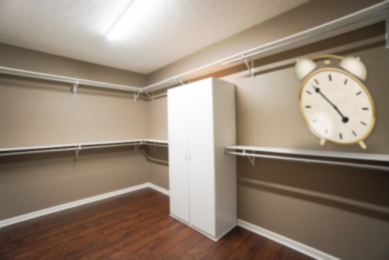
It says 4:53
